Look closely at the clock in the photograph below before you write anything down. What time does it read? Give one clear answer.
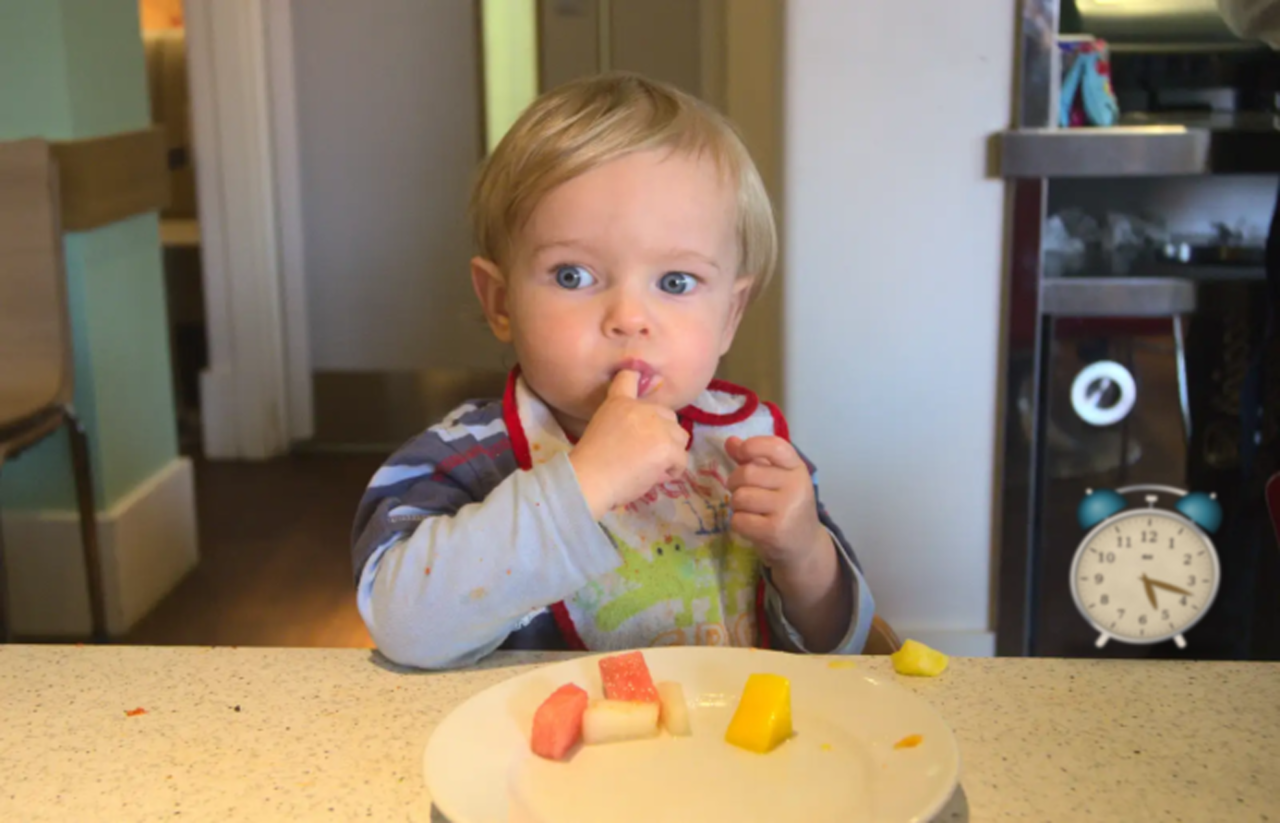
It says 5:18
